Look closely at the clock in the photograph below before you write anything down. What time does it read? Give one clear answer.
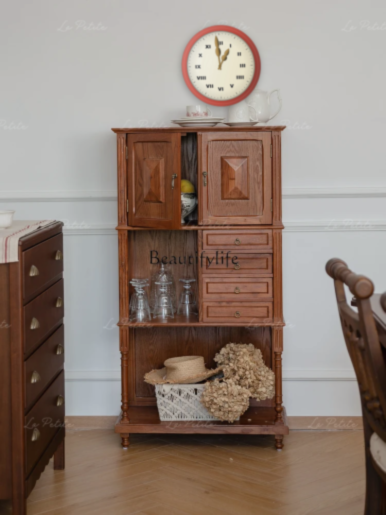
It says 12:59
